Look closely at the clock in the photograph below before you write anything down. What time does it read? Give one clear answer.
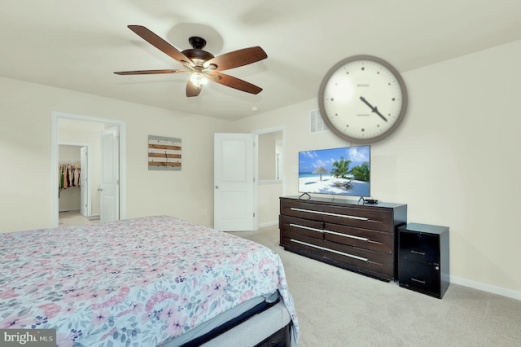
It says 4:22
